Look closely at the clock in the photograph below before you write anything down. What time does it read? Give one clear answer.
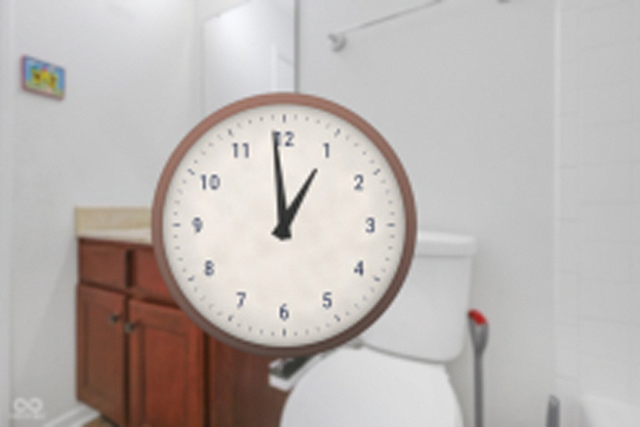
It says 12:59
